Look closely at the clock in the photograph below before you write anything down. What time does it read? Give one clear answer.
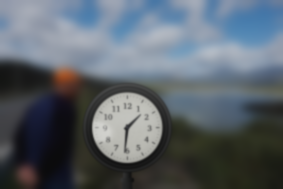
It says 1:31
